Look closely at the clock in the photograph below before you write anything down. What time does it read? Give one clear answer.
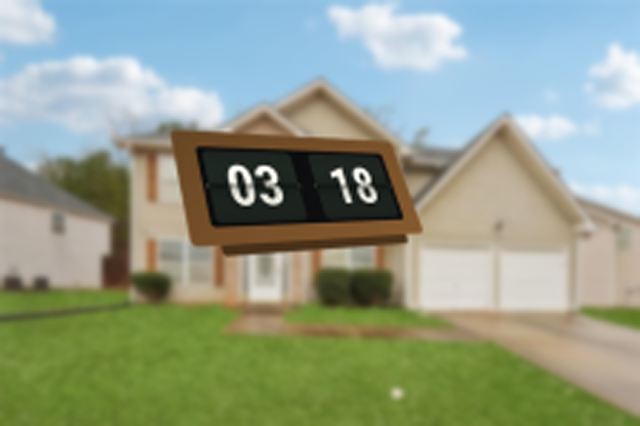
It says 3:18
